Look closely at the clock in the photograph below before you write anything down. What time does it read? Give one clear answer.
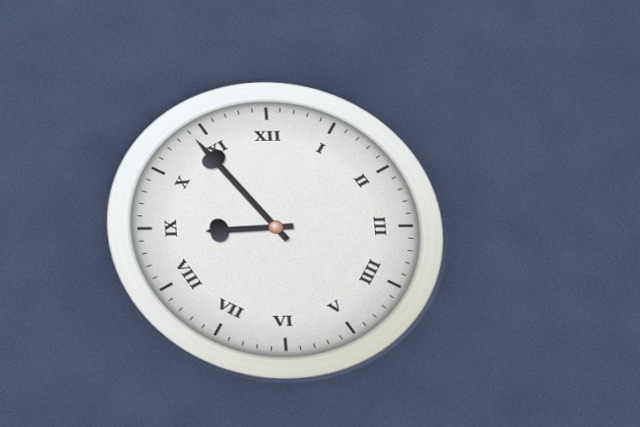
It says 8:54
